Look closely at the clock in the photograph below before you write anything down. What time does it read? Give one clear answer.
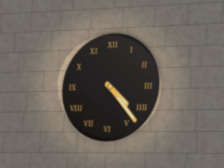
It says 4:23
